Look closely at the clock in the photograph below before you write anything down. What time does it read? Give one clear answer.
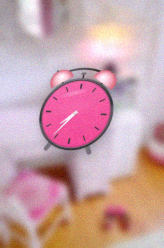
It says 7:36
